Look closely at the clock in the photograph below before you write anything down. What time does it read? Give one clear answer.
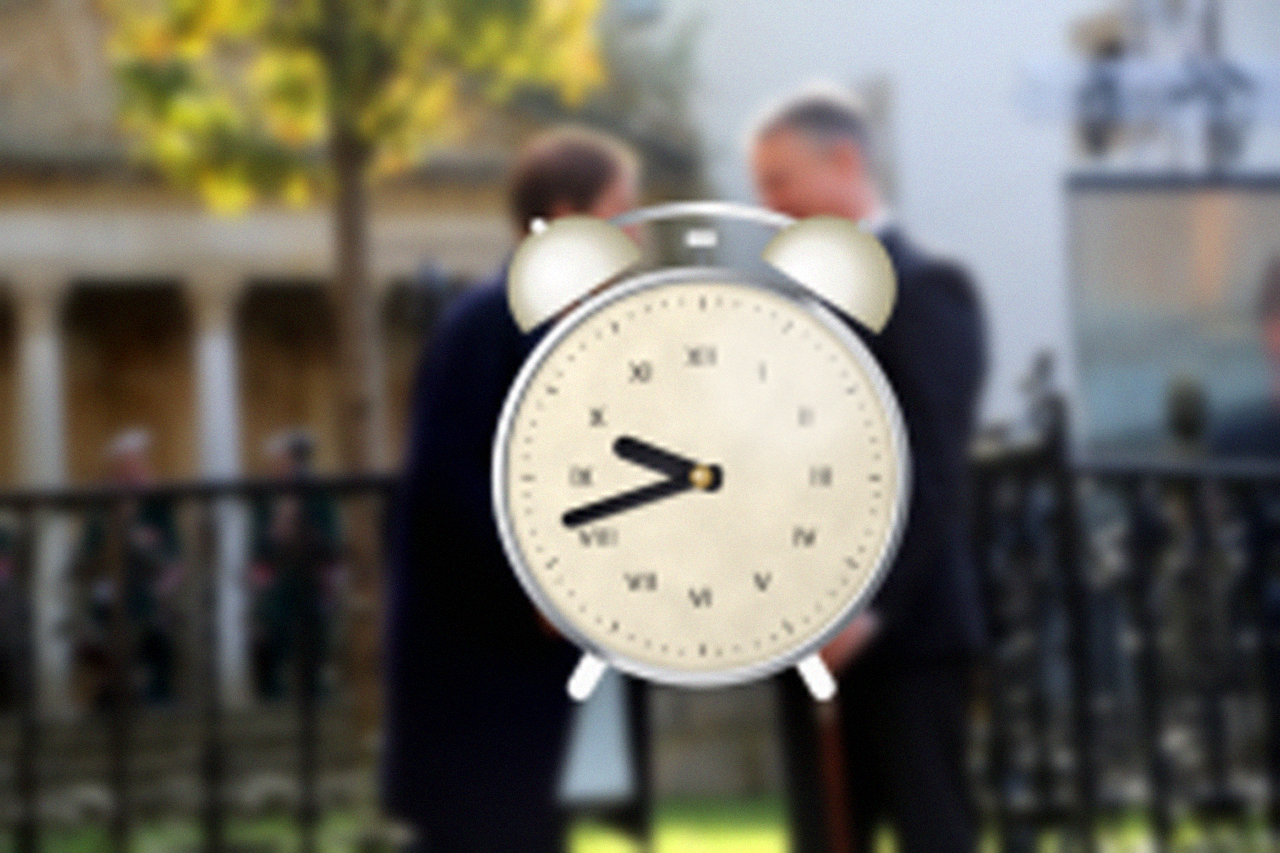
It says 9:42
